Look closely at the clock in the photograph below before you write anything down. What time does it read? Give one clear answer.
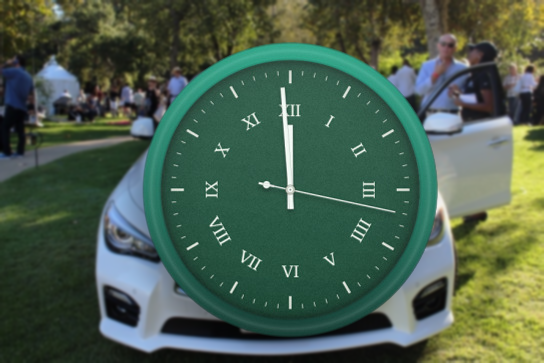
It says 11:59:17
